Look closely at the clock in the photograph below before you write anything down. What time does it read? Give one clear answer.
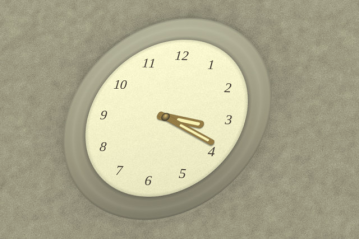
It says 3:19
